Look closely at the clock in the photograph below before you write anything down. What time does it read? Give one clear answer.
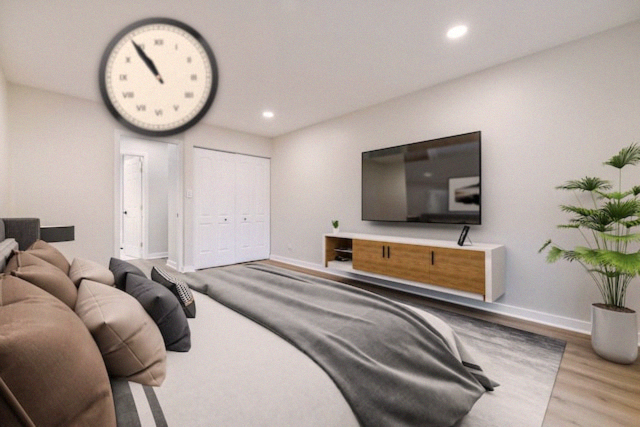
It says 10:54
